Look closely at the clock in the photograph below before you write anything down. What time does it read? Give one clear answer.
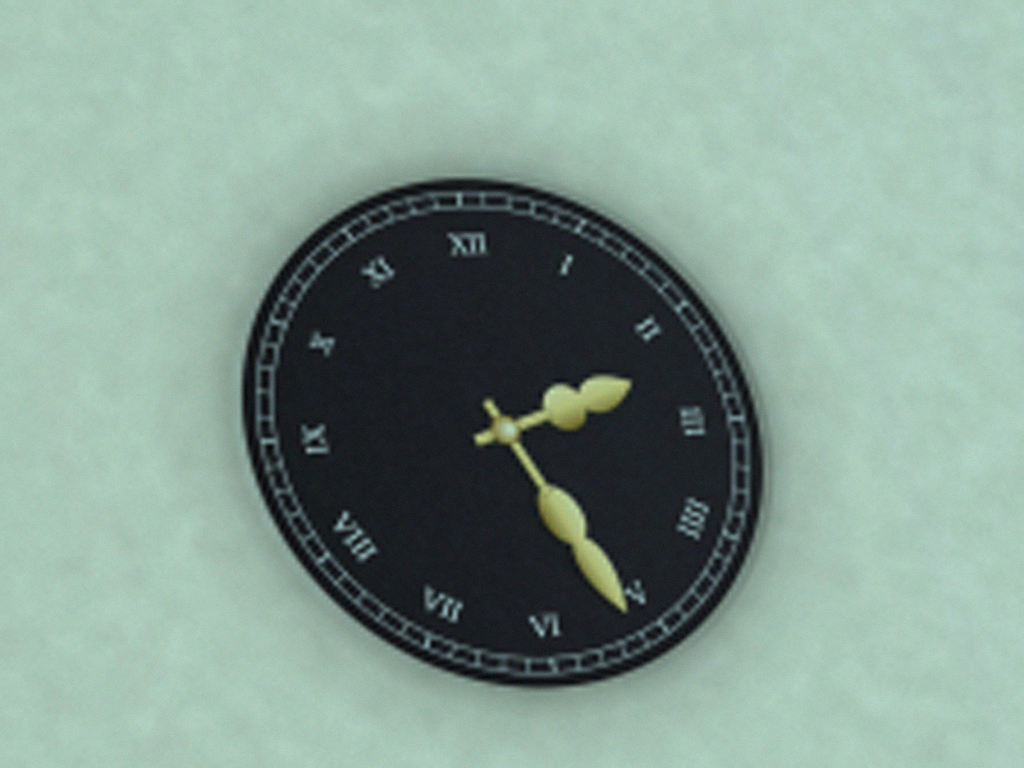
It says 2:26
